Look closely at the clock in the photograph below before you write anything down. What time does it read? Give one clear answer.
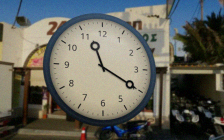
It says 11:20
